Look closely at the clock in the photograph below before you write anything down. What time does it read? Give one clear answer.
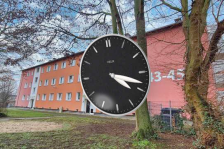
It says 4:18
